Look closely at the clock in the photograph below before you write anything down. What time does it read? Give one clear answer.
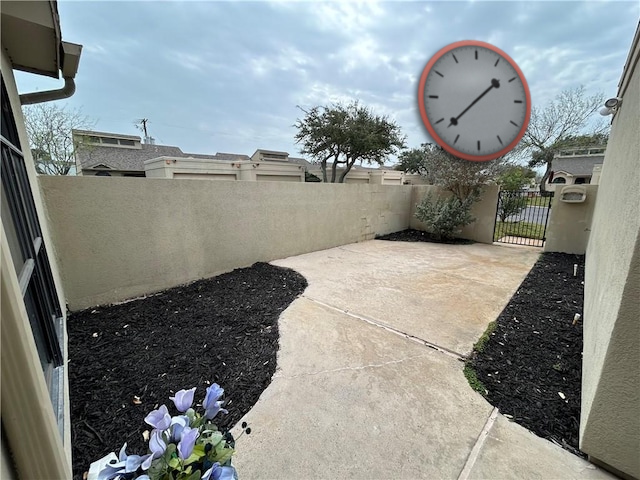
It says 1:38
